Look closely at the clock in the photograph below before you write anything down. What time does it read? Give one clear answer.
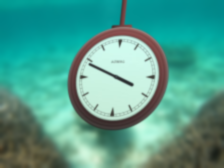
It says 3:49
